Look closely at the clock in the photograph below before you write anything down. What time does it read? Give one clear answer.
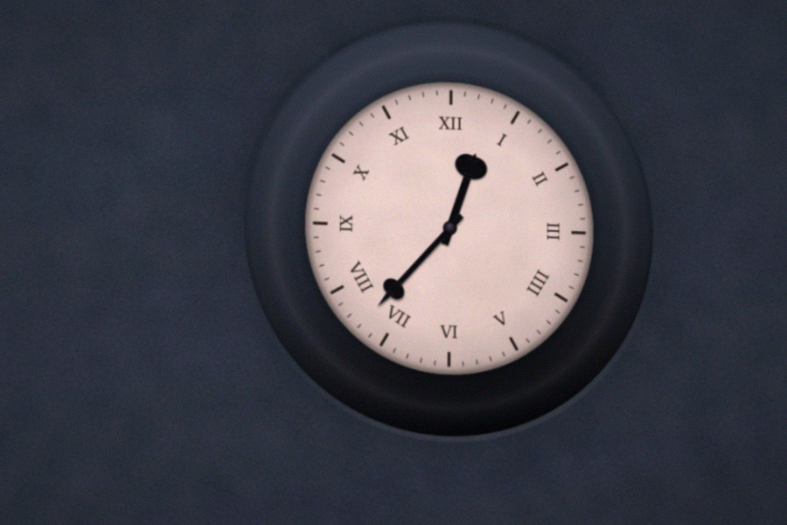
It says 12:37
